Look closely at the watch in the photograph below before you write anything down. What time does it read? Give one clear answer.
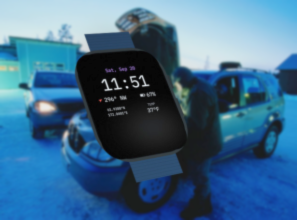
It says 11:51
